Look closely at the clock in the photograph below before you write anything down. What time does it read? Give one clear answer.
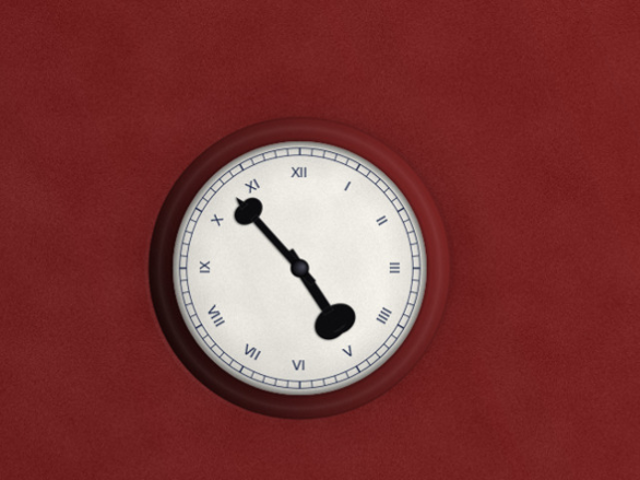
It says 4:53
